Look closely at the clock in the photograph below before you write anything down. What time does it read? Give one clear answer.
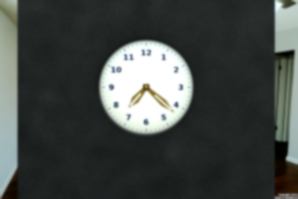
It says 7:22
